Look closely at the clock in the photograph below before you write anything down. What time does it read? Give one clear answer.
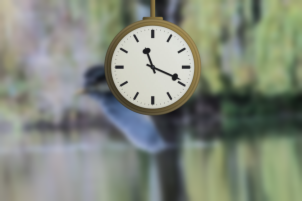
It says 11:19
